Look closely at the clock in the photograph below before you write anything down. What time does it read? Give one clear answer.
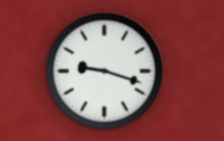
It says 9:18
